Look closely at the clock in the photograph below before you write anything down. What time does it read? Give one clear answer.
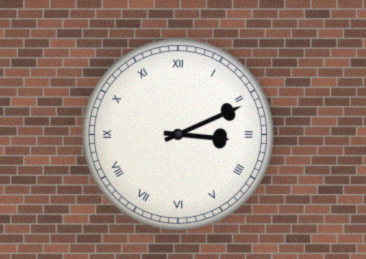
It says 3:11
